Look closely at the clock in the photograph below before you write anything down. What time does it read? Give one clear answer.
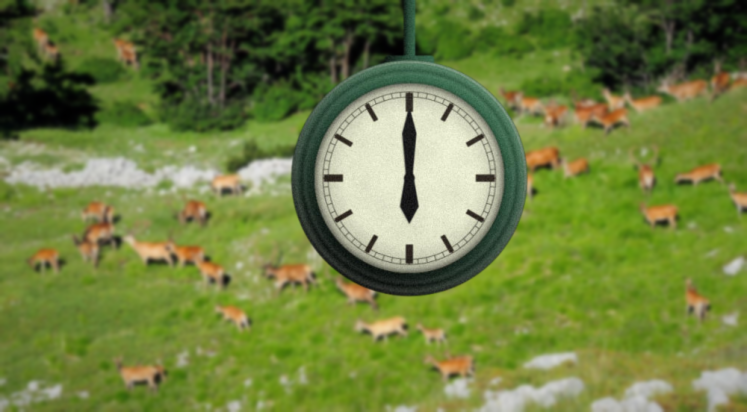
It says 6:00
